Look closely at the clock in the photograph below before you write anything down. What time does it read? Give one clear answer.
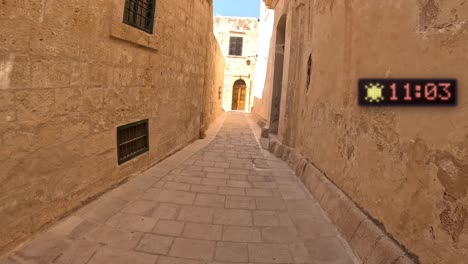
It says 11:03
